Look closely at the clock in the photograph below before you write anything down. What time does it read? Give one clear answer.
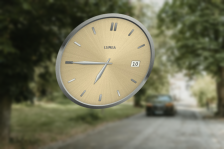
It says 6:45
